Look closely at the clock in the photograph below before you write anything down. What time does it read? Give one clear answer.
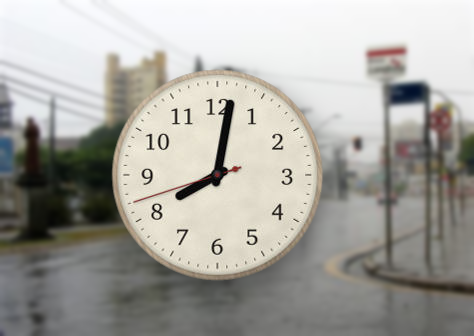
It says 8:01:42
